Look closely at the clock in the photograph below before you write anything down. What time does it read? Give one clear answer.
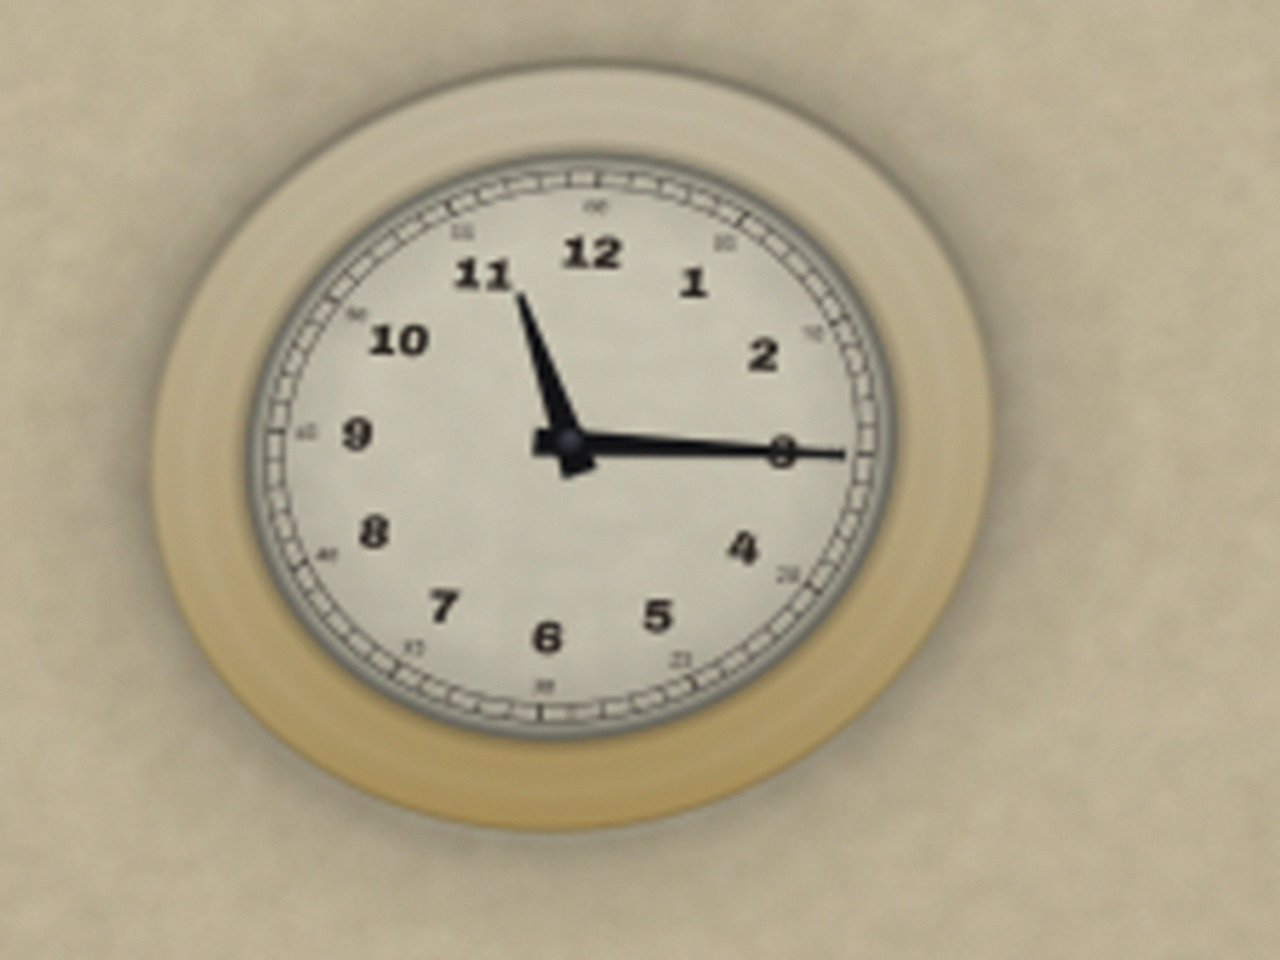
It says 11:15
